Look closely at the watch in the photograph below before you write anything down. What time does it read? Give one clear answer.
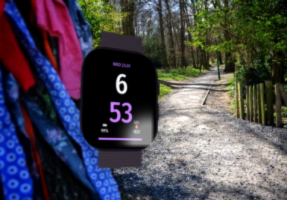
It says 6:53
